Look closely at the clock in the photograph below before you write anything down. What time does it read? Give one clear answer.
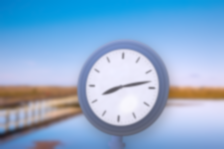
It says 8:13
